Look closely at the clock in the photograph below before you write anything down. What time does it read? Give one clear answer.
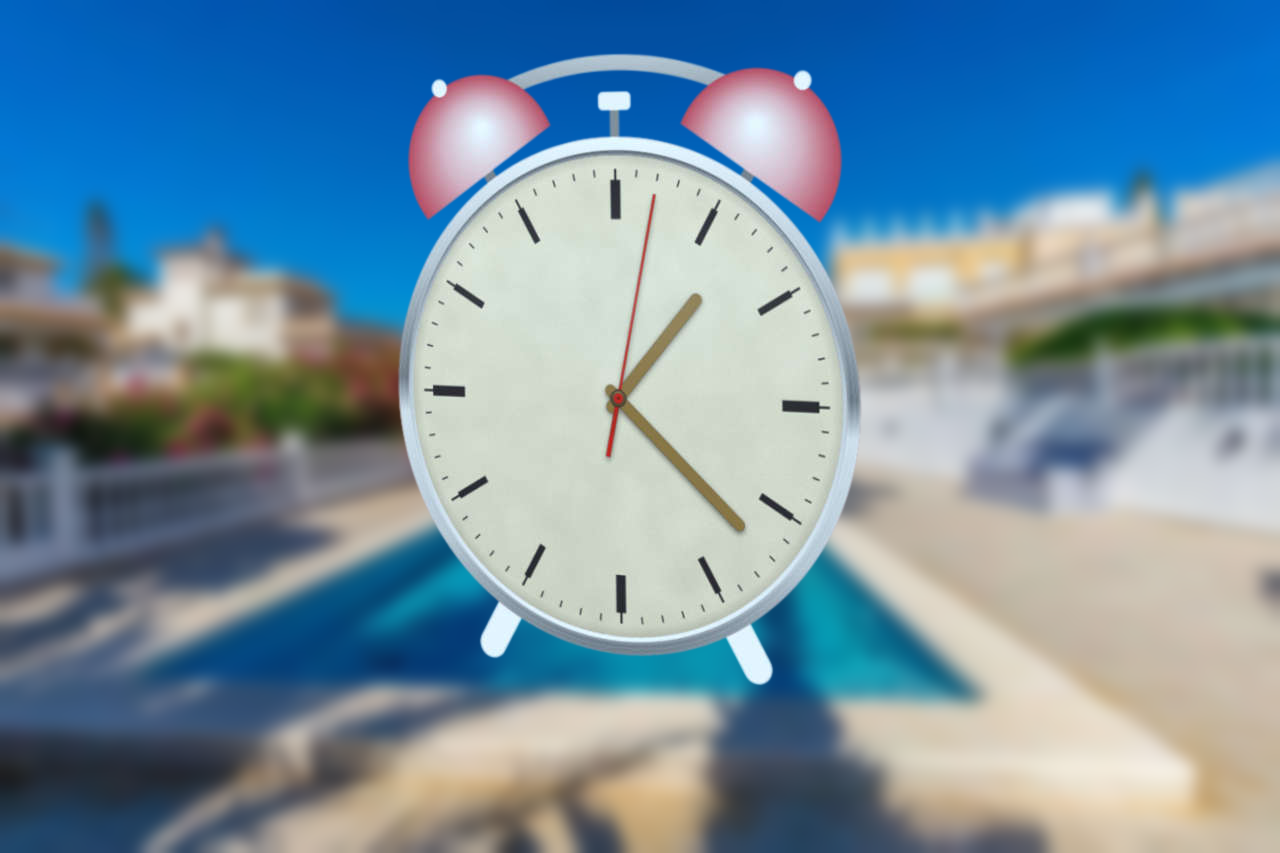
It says 1:22:02
